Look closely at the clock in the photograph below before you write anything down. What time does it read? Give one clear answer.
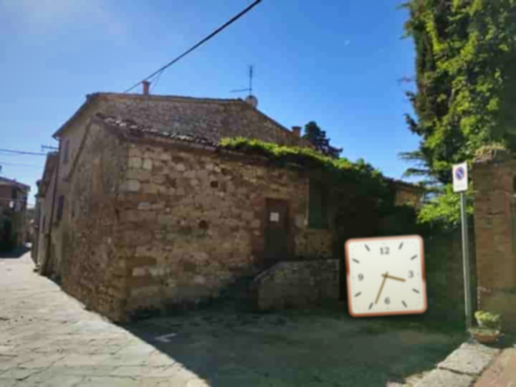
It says 3:34
